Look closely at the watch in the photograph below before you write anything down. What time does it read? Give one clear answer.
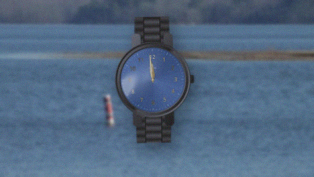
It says 11:59
